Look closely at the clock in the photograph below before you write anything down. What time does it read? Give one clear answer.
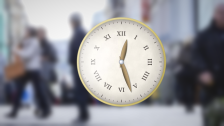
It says 12:27
